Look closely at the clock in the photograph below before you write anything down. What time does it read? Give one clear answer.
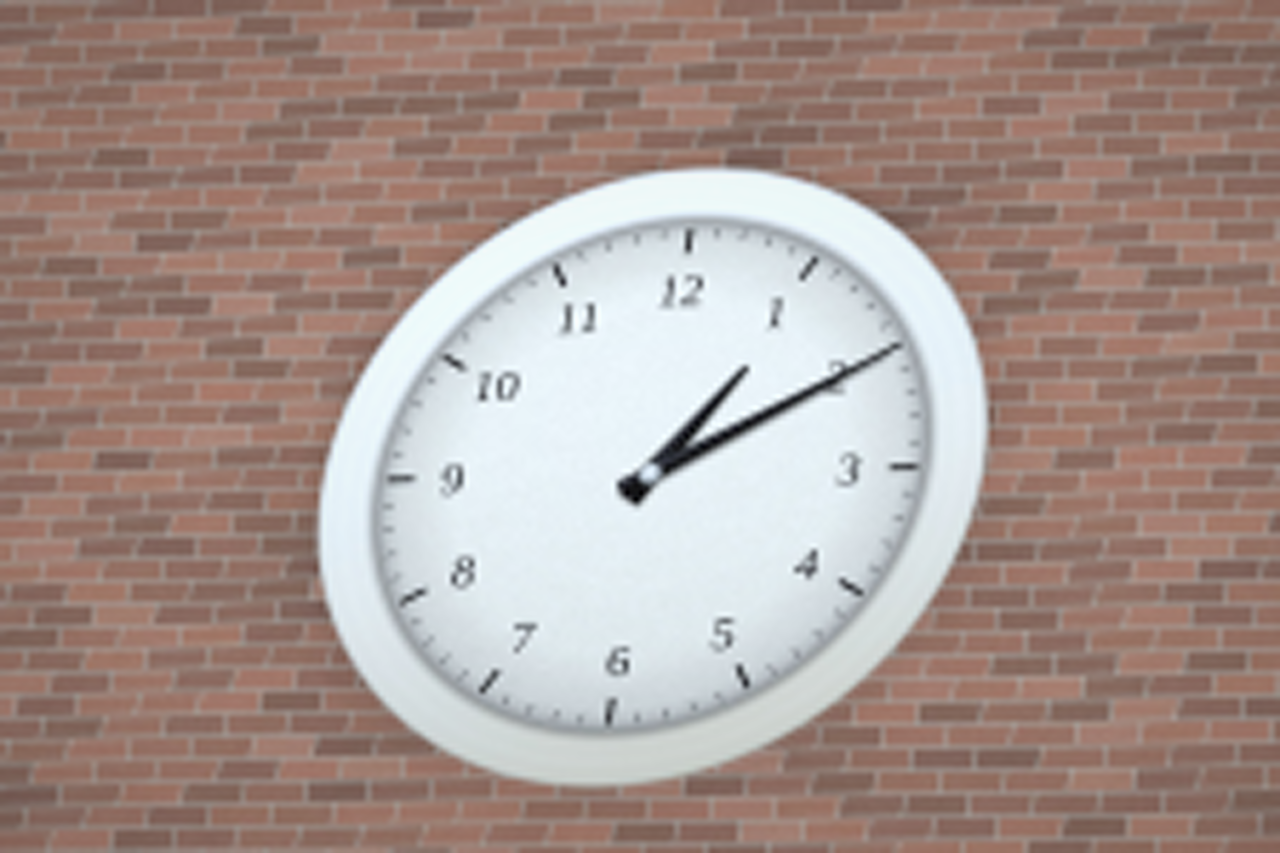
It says 1:10
